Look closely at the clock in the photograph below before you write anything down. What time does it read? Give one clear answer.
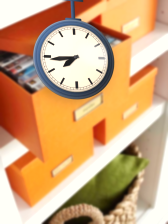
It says 7:44
